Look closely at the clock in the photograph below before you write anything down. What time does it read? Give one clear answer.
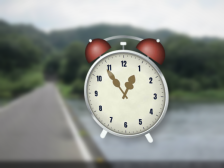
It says 12:54
